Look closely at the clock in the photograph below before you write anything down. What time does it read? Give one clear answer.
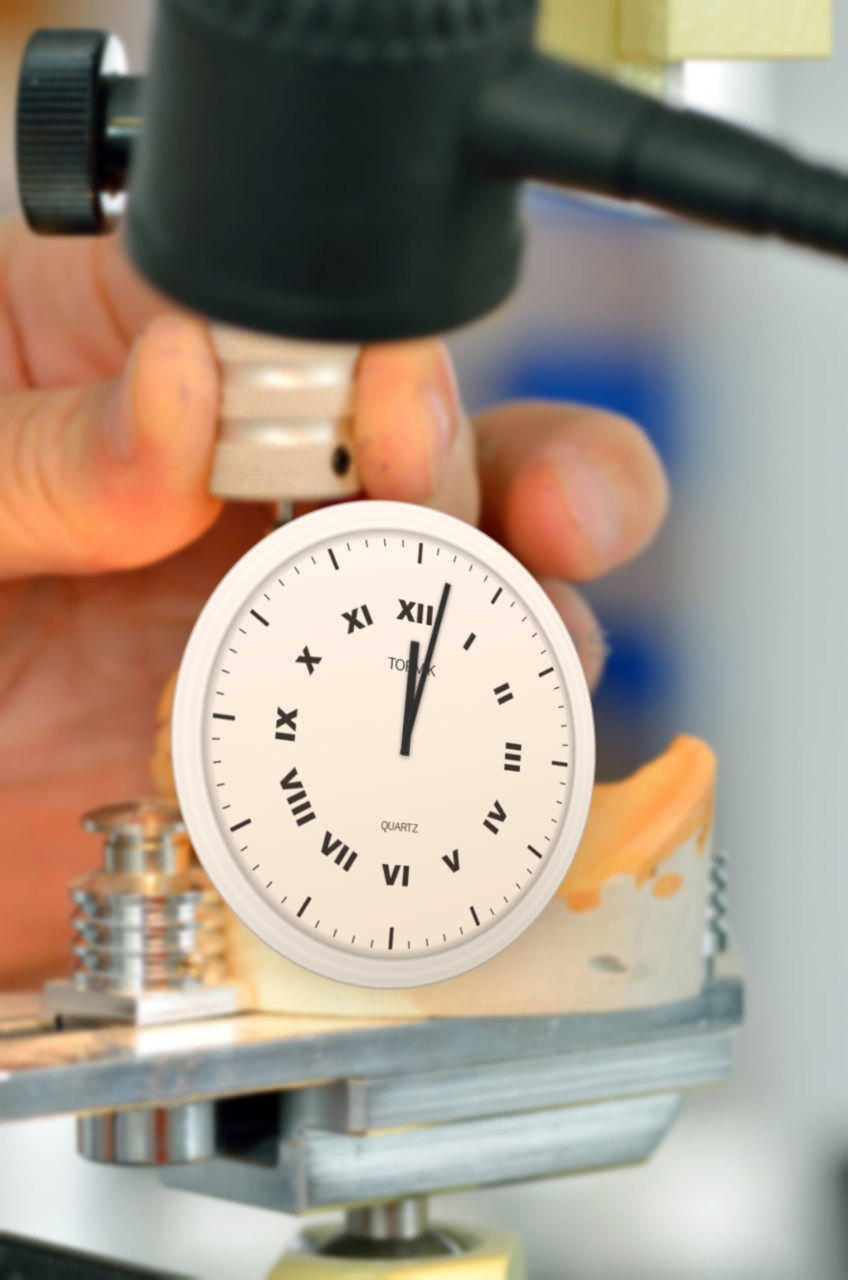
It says 12:02
